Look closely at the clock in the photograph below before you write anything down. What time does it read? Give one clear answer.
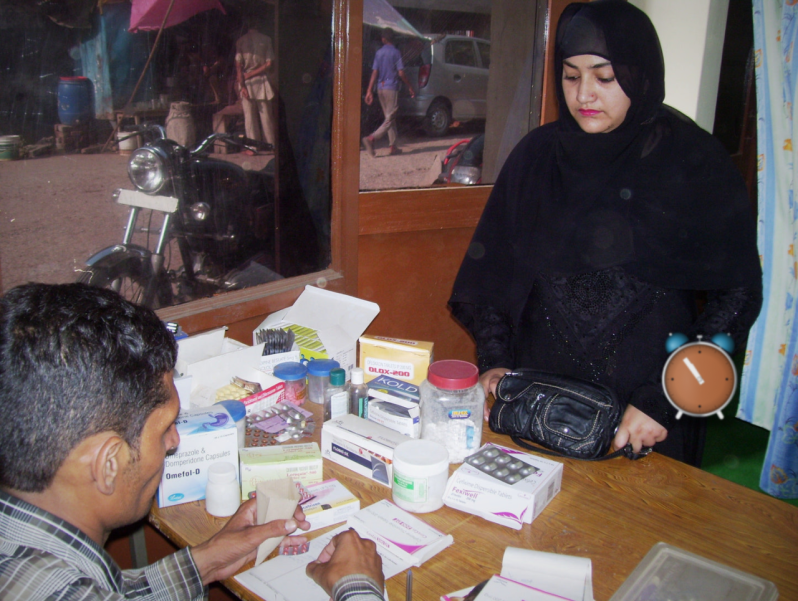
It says 10:54
